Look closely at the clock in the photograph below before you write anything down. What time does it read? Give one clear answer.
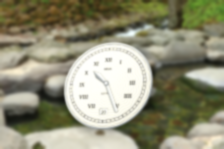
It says 10:26
